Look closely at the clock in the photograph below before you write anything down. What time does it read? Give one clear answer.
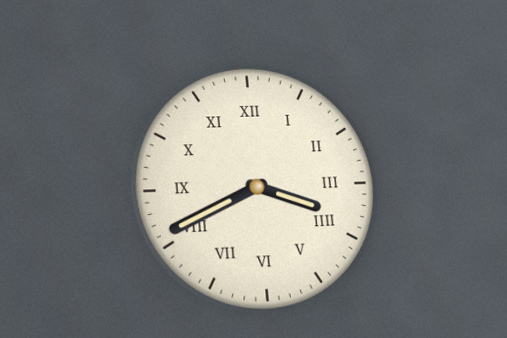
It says 3:41
